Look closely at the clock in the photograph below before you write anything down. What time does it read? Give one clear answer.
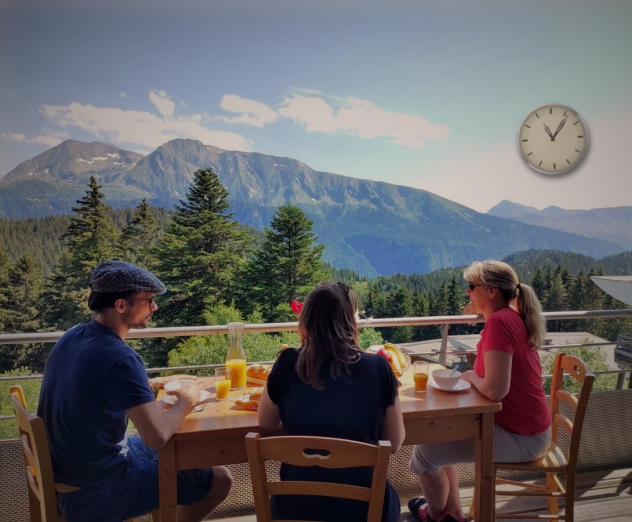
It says 11:06
